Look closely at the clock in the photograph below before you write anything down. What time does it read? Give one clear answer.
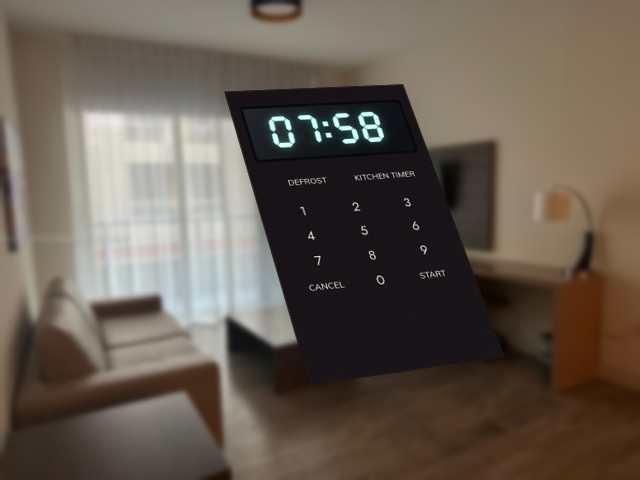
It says 7:58
